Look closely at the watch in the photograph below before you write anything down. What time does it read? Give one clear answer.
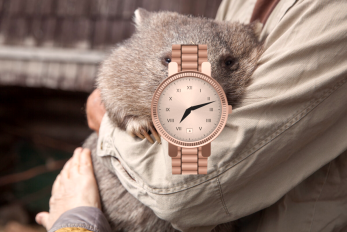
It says 7:12
